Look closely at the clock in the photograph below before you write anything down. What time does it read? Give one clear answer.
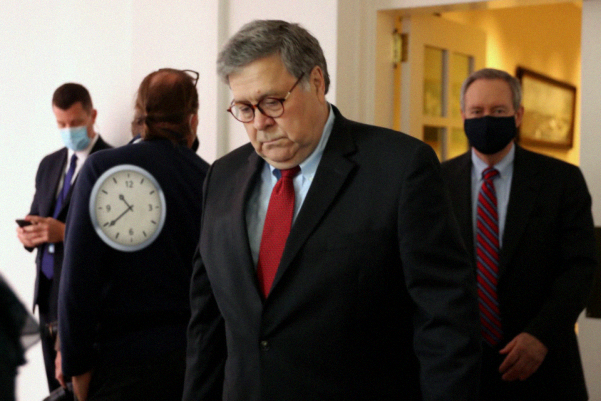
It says 10:39
